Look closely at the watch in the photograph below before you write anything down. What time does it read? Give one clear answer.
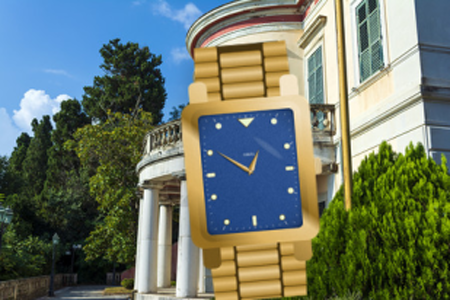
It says 12:51
